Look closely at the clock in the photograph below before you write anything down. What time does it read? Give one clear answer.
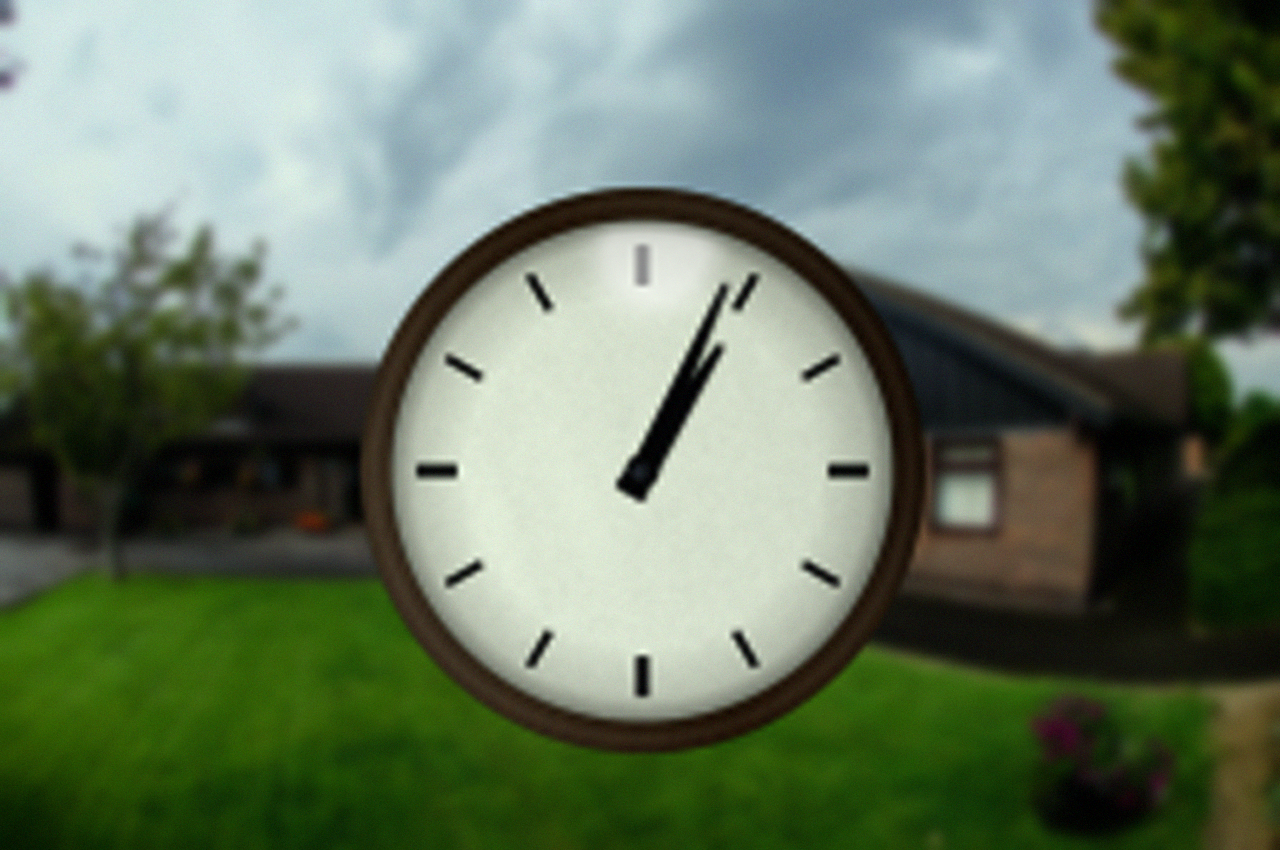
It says 1:04
